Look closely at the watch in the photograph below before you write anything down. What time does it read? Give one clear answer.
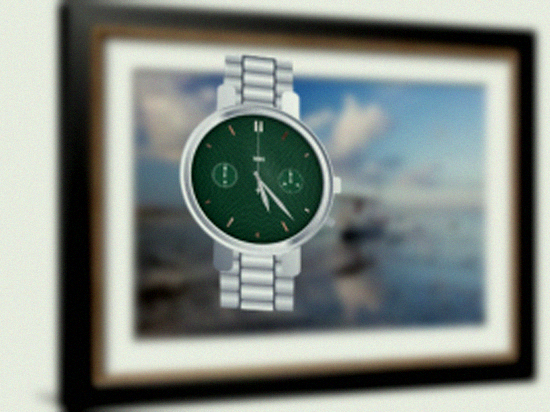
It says 5:23
